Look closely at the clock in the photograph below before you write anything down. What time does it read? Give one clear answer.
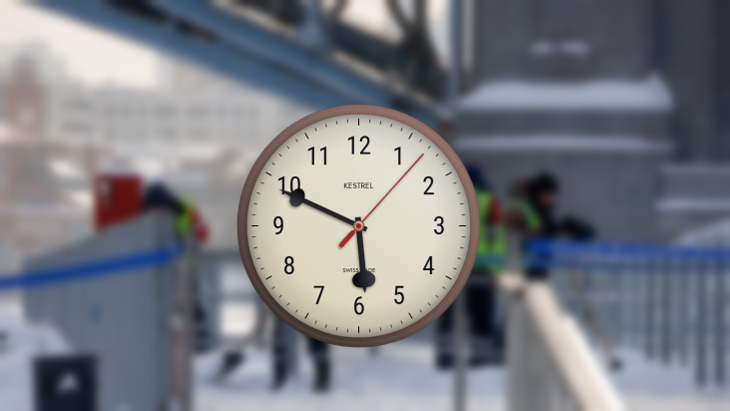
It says 5:49:07
